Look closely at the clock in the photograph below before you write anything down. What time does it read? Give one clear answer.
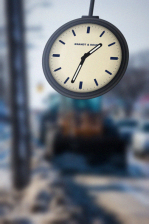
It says 1:33
